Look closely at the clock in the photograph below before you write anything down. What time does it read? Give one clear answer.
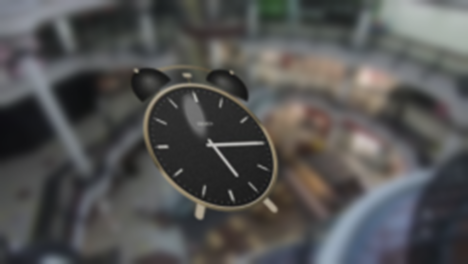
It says 5:15
